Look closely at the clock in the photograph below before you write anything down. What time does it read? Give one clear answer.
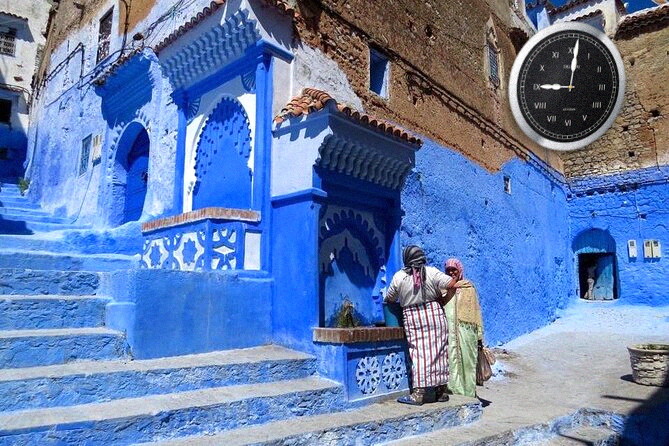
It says 9:01
